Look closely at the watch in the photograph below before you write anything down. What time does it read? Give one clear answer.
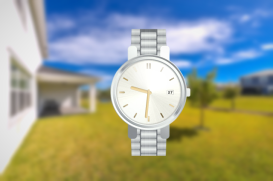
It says 9:31
